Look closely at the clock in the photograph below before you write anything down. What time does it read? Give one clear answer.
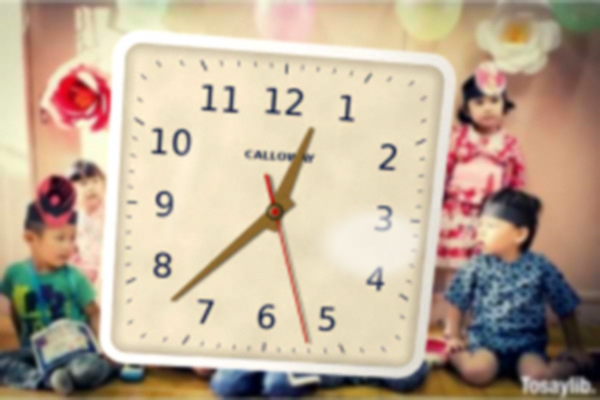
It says 12:37:27
